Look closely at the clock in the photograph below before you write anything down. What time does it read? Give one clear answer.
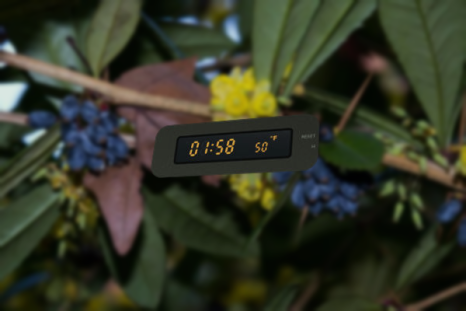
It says 1:58
